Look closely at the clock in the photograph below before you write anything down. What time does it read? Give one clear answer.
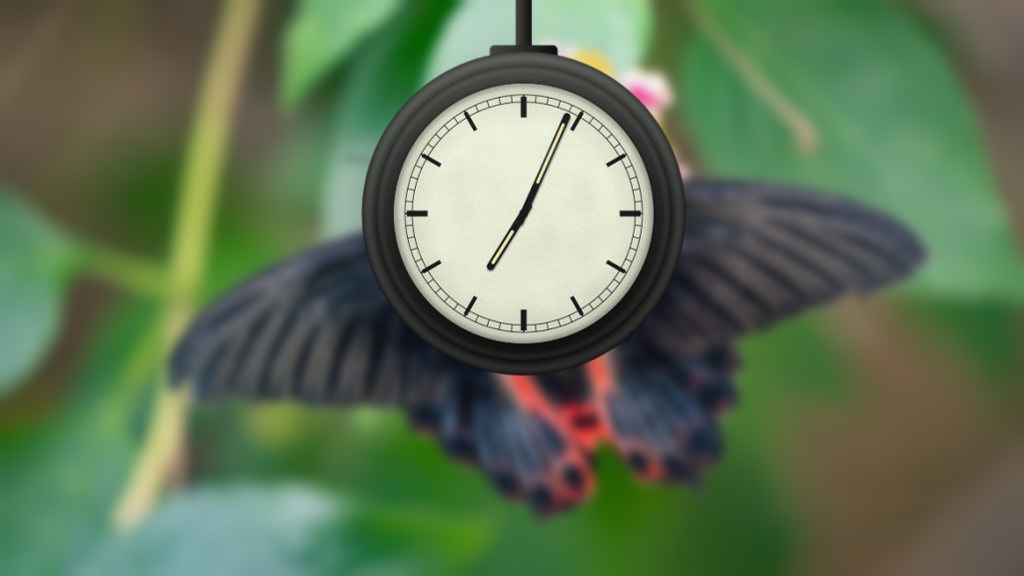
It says 7:04
